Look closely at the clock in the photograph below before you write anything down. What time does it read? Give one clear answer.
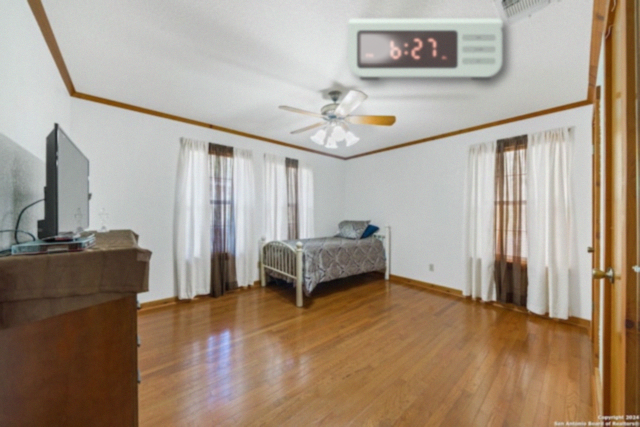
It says 6:27
